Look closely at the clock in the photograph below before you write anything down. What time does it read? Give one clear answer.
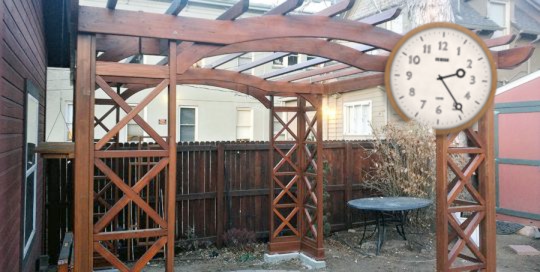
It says 2:24
